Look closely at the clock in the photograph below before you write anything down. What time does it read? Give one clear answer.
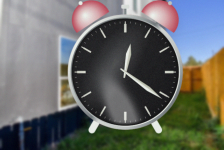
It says 12:21
